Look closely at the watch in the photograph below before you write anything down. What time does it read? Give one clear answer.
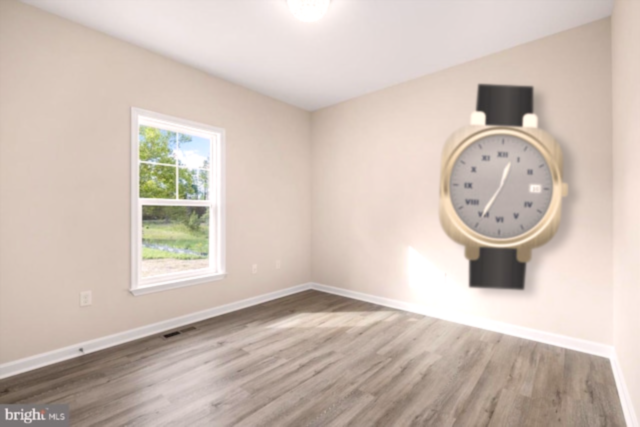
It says 12:35
